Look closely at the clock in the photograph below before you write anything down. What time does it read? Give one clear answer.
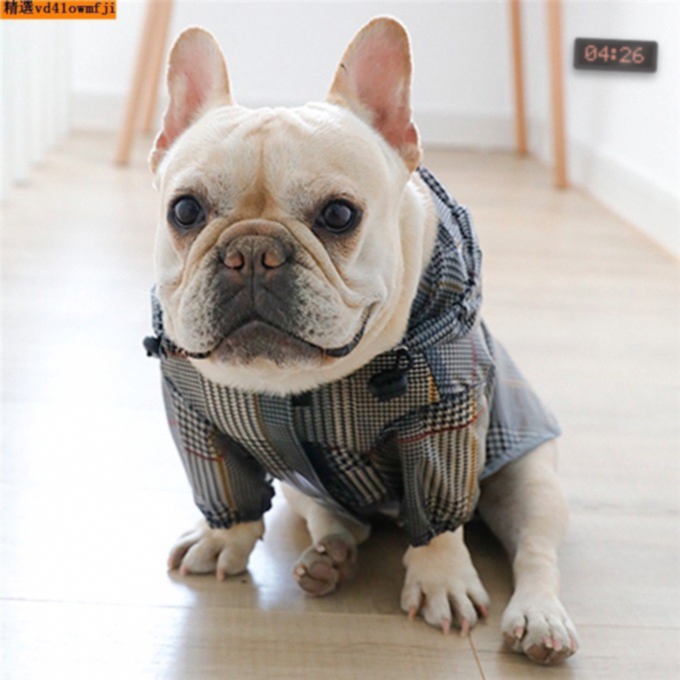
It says 4:26
